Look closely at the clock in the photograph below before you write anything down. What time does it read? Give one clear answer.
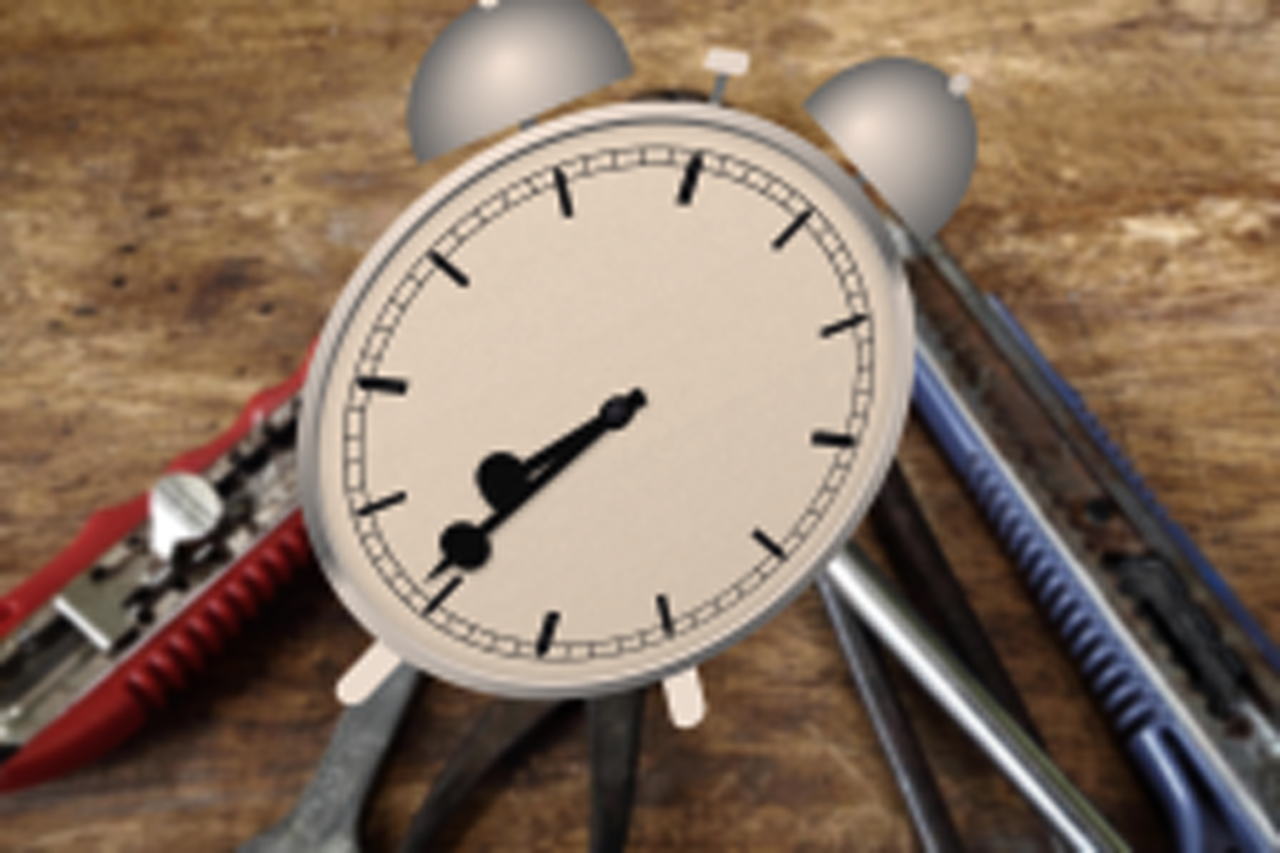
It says 7:36
